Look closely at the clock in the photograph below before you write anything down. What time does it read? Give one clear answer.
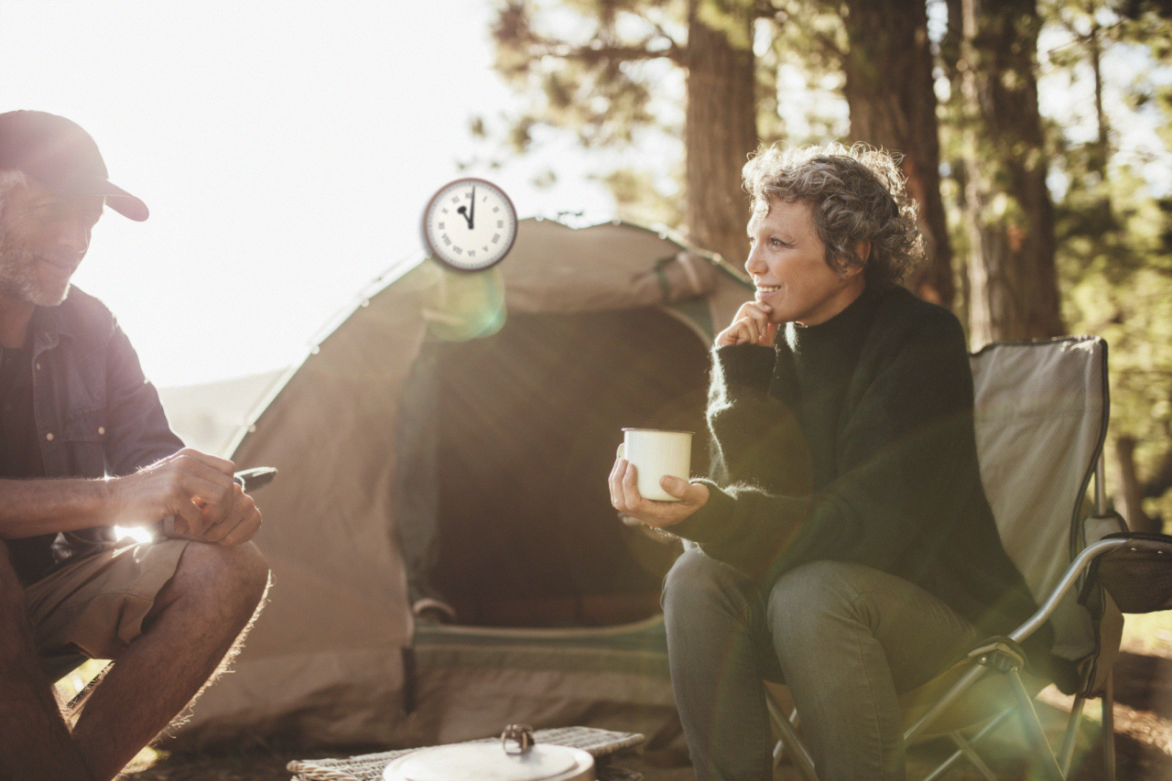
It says 11:01
